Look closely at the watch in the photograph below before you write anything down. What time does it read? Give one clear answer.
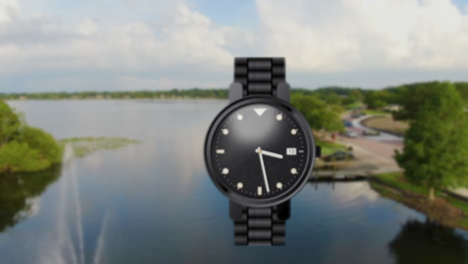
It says 3:28
